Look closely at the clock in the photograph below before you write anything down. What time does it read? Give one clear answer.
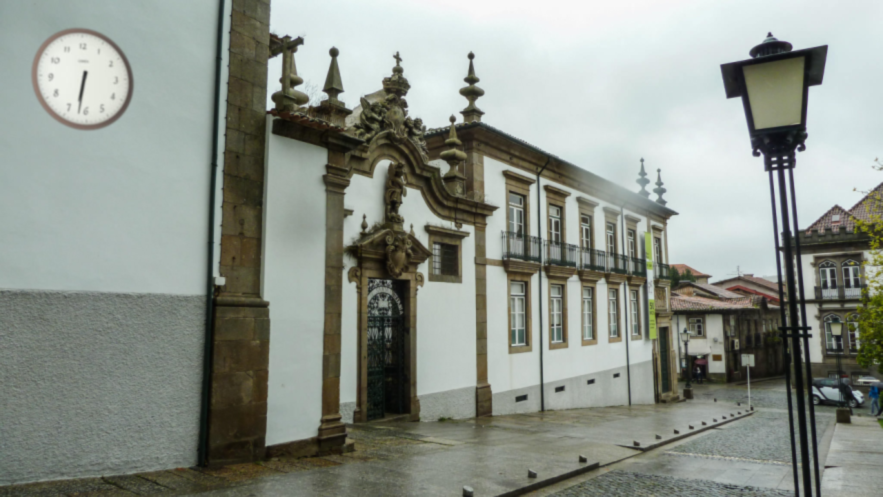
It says 6:32
